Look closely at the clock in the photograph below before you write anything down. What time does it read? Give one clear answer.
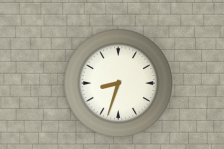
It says 8:33
